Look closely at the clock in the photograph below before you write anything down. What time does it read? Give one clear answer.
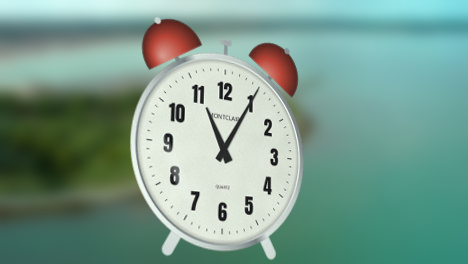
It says 11:05
